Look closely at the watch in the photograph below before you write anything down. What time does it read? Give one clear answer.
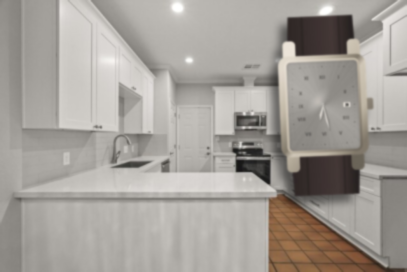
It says 6:28
